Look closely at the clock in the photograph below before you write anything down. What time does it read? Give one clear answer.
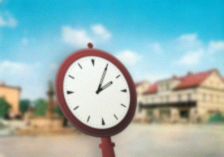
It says 2:05
